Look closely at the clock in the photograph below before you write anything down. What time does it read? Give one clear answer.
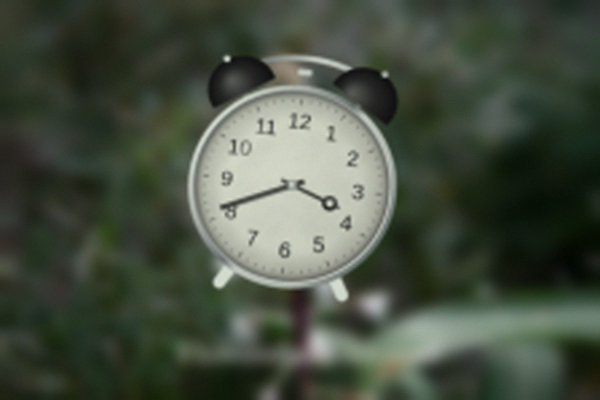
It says 3:41
